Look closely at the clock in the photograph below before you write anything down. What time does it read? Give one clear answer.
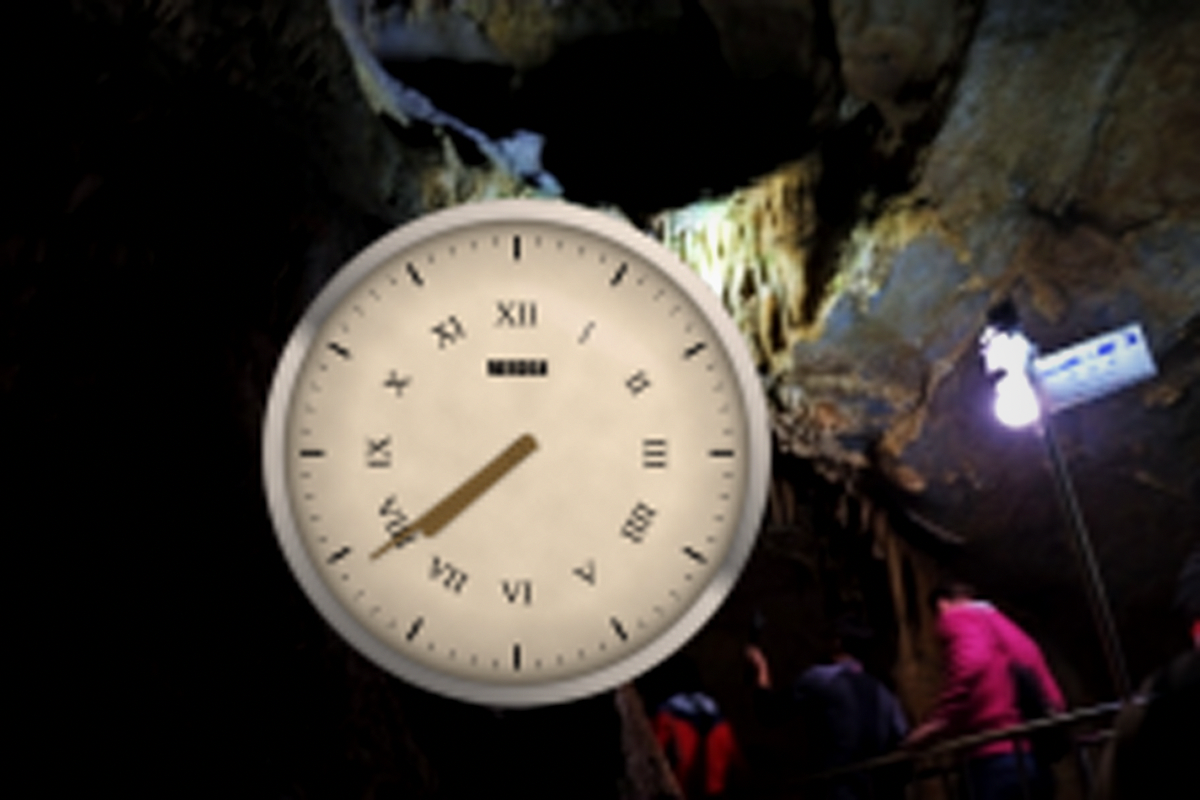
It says 7:39
